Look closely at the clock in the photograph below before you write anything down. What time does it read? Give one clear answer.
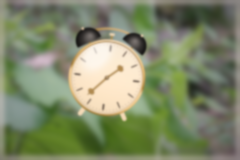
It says 1:37
